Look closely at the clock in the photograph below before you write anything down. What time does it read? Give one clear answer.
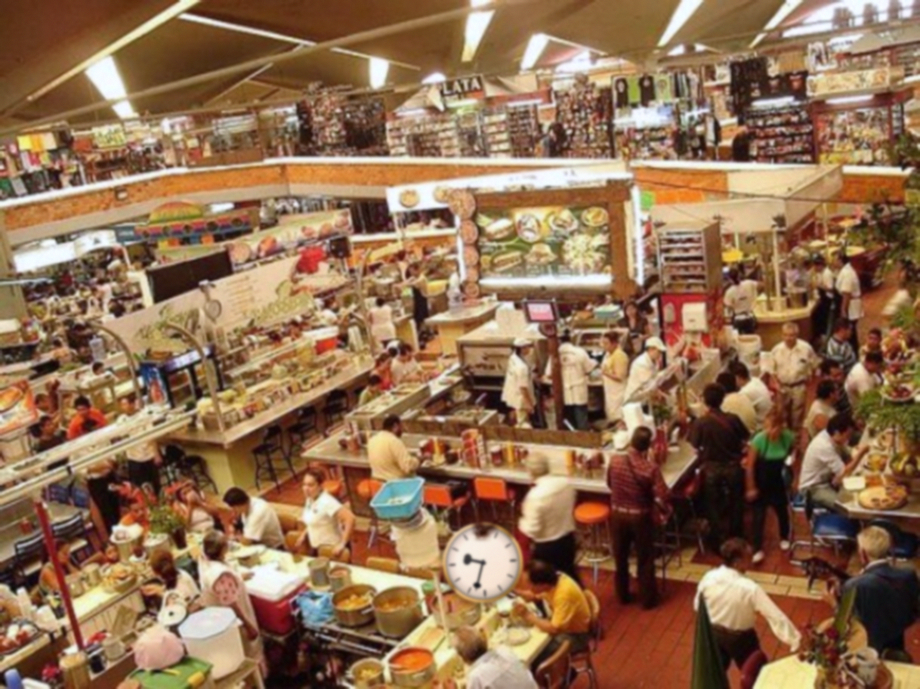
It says 9:33
